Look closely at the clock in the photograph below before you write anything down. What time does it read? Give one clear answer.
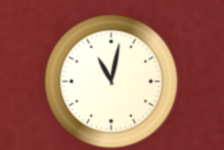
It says 11:02
